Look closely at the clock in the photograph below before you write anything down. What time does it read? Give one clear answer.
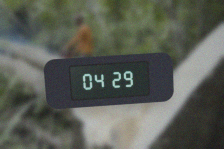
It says 4:29
